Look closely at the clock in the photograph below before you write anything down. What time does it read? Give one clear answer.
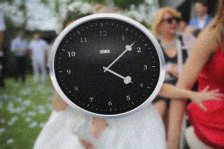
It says 4:08
